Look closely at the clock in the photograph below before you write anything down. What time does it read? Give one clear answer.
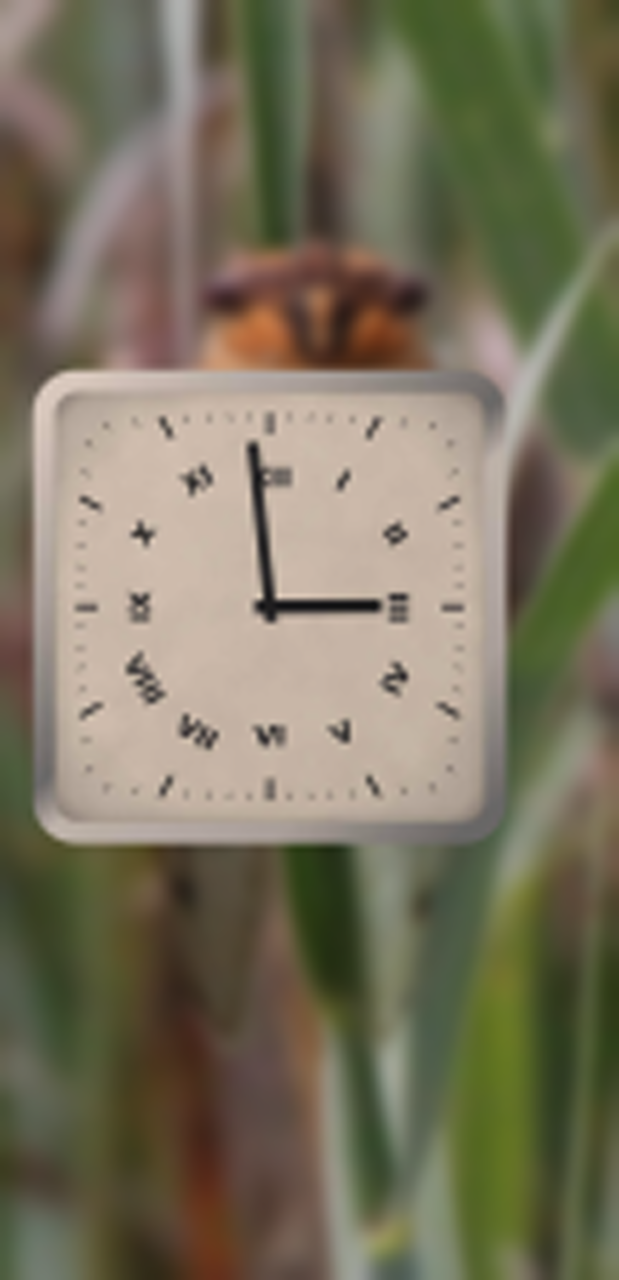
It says 2:59
